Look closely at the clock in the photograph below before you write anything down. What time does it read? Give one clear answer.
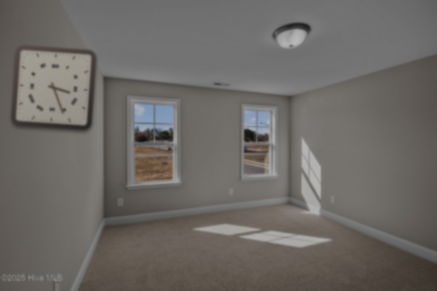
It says 3:26
